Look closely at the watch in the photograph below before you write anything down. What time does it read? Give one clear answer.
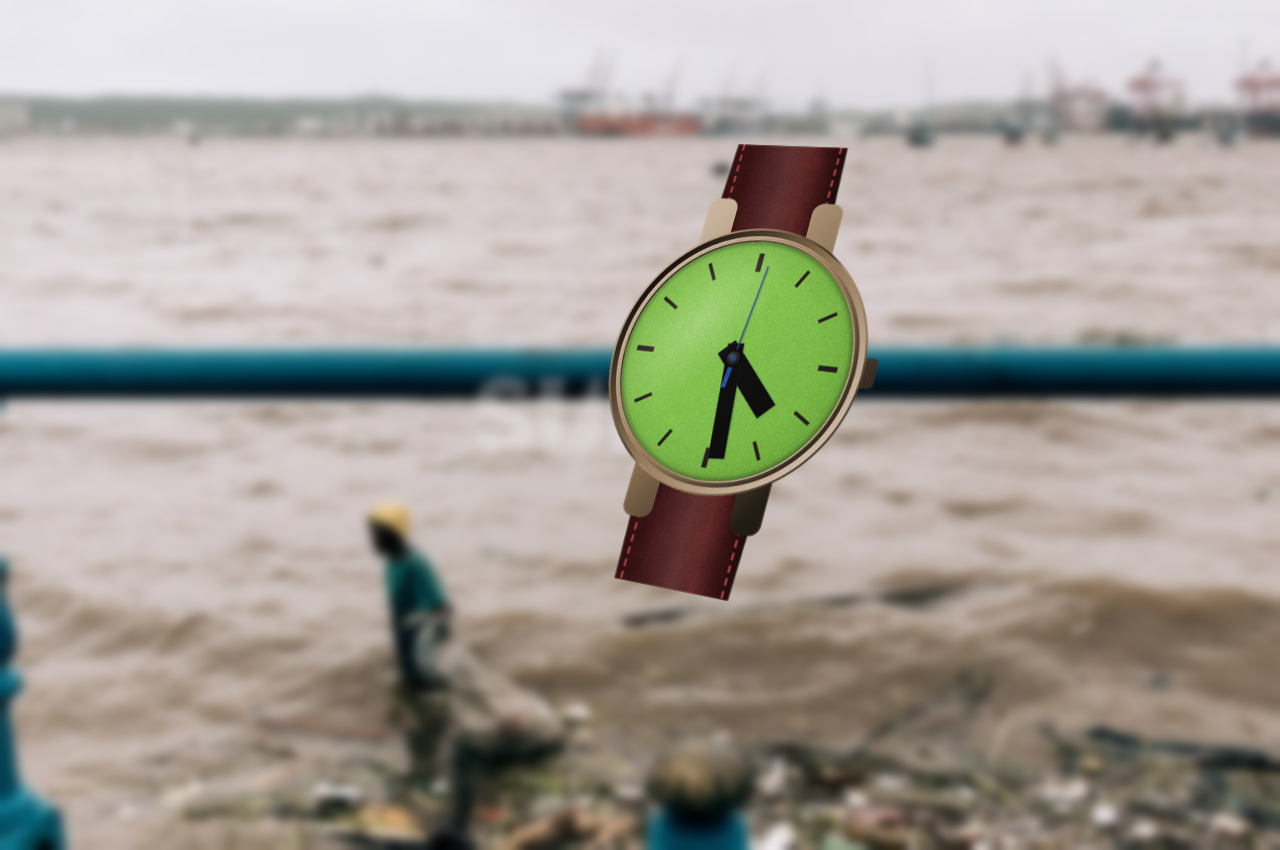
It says 4:29:01
